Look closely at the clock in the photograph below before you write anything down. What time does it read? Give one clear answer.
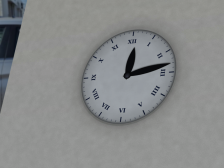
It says 12:13
